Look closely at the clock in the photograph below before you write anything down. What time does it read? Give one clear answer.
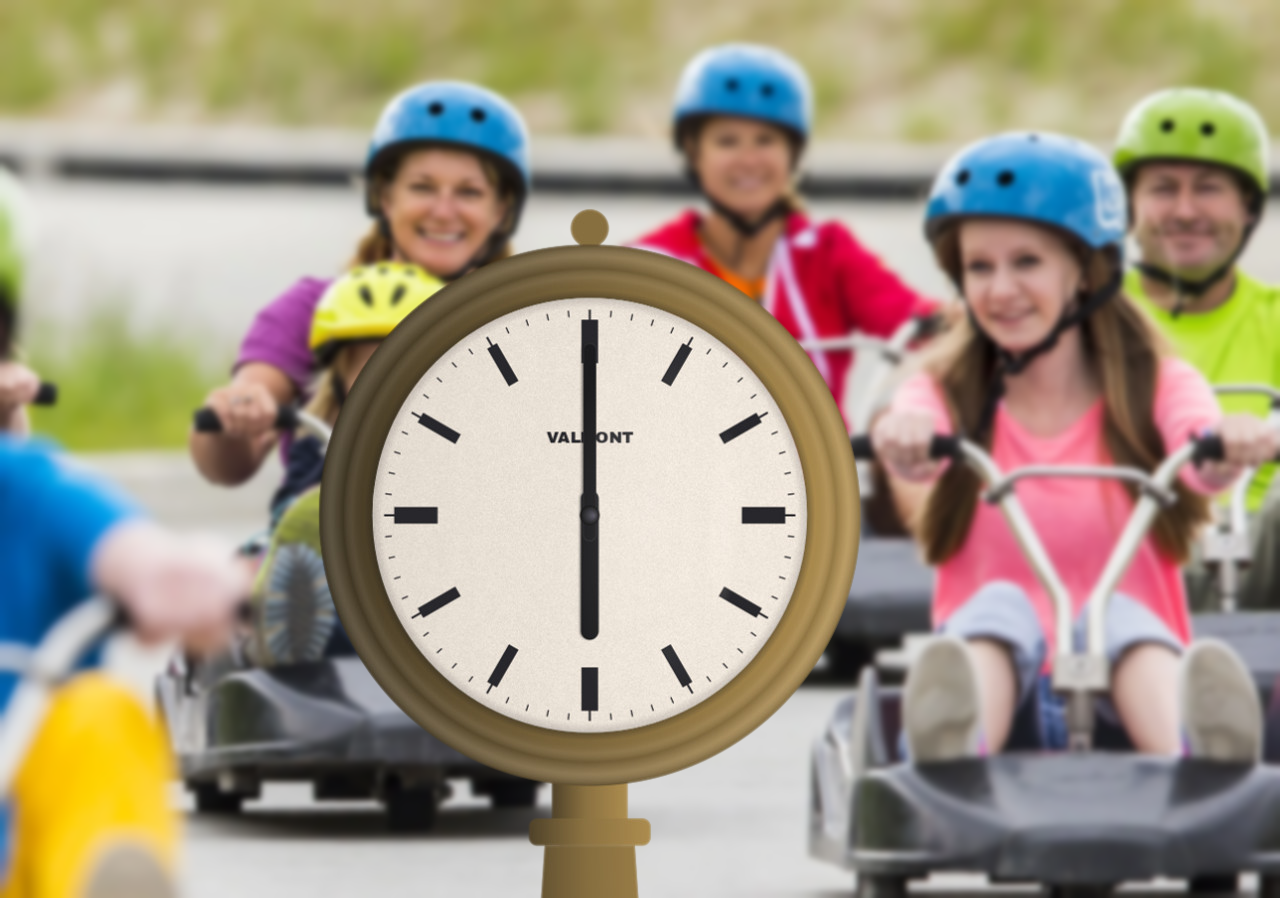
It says 6:00
